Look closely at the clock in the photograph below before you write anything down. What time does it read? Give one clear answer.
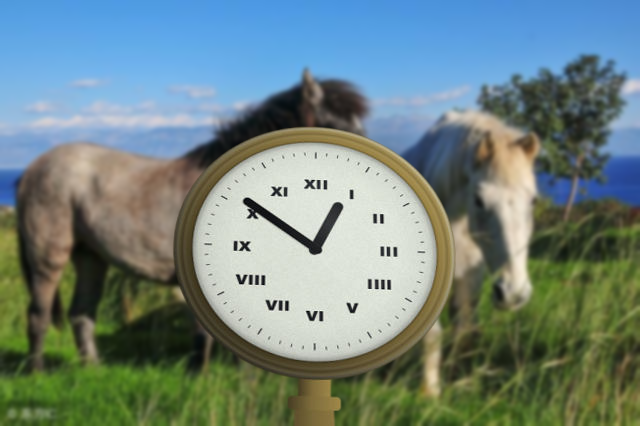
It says 12:51
